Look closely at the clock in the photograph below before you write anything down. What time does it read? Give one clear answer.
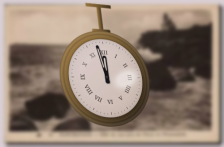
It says 11:58
